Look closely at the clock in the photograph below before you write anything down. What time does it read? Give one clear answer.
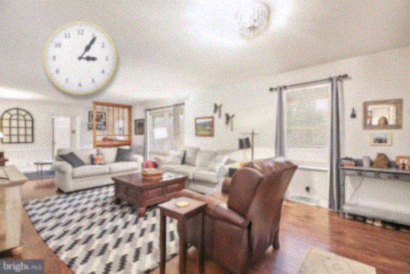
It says 3:06
